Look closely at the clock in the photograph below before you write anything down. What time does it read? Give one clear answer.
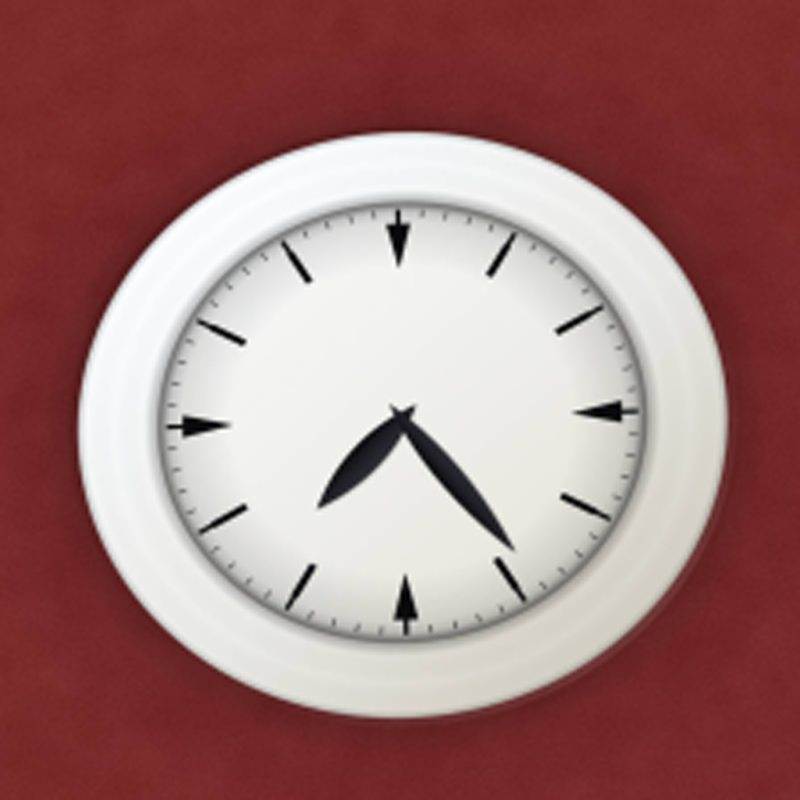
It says 7:24
